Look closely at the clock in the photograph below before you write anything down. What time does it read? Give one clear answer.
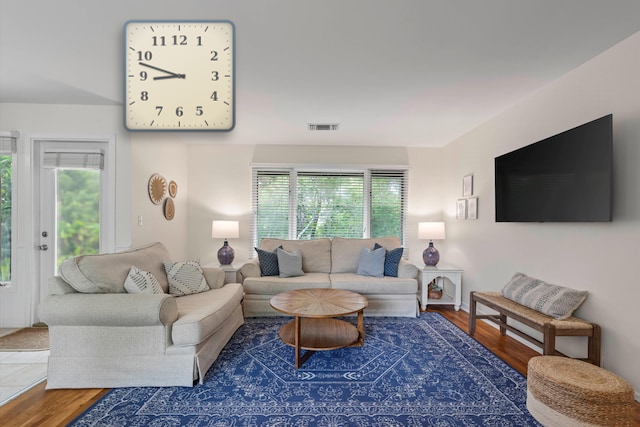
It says 8:48
